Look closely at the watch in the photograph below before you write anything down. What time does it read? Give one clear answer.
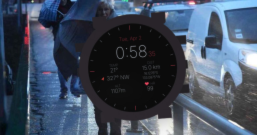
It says 0:58
